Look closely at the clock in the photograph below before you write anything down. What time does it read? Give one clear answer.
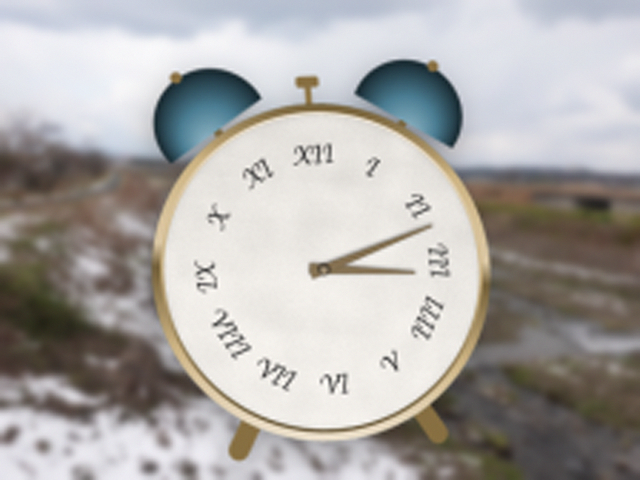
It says 3:12
